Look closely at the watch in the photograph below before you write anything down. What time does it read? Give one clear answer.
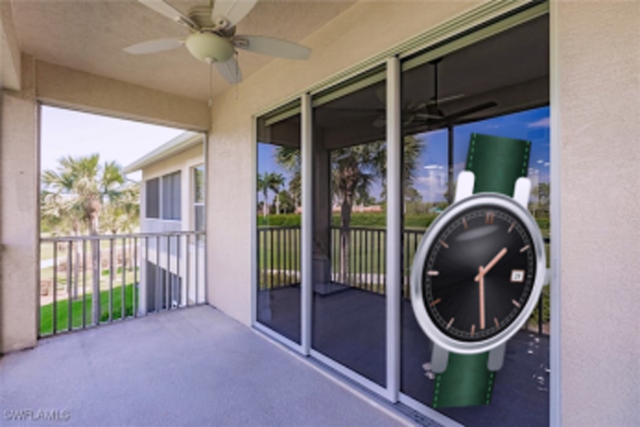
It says 1:28
